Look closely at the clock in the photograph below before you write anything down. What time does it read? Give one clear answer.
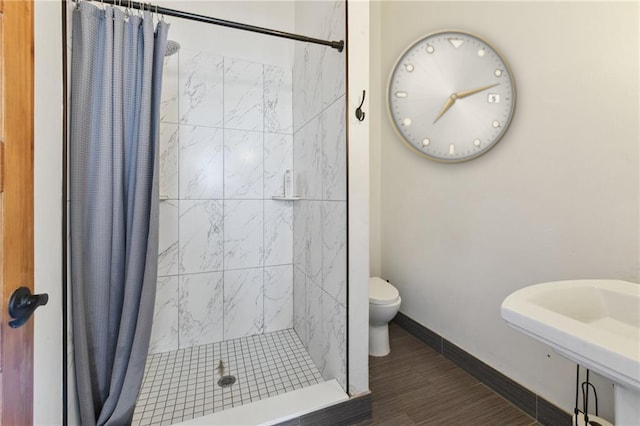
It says 7:12
